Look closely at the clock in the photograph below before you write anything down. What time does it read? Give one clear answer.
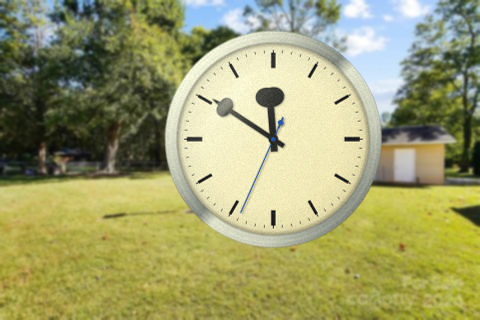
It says 11:50:34
